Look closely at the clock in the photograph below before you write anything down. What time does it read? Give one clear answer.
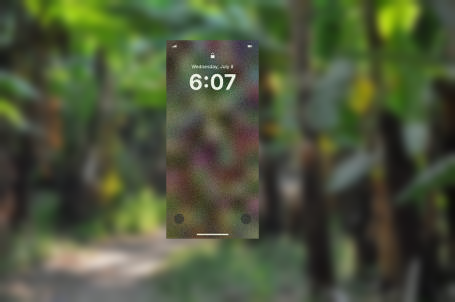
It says 6:07
